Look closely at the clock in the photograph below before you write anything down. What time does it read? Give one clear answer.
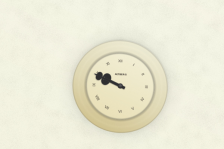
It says 9:49
